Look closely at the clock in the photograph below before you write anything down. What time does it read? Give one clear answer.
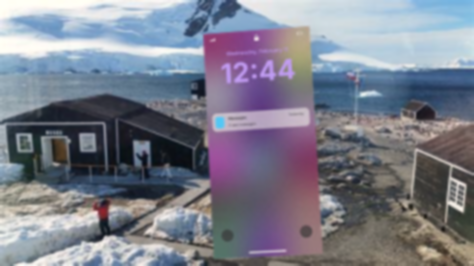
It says 12:44
